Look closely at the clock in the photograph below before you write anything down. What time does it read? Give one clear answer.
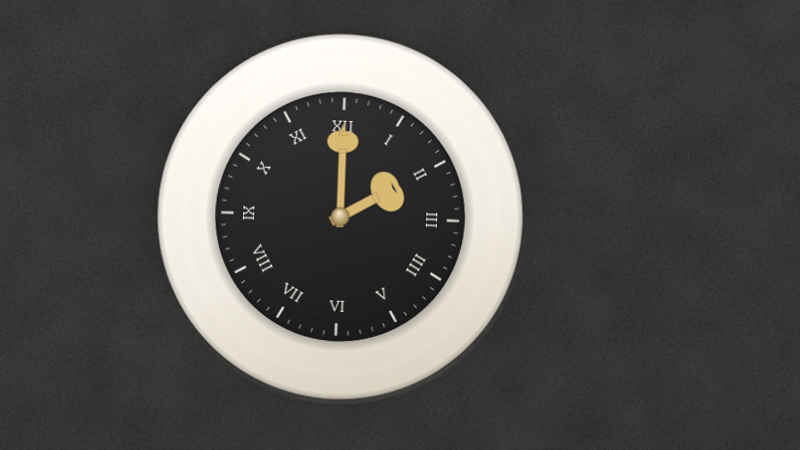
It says 2:00
